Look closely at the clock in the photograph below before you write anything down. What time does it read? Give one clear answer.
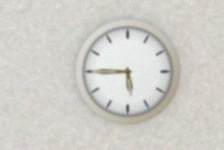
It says 5:45
